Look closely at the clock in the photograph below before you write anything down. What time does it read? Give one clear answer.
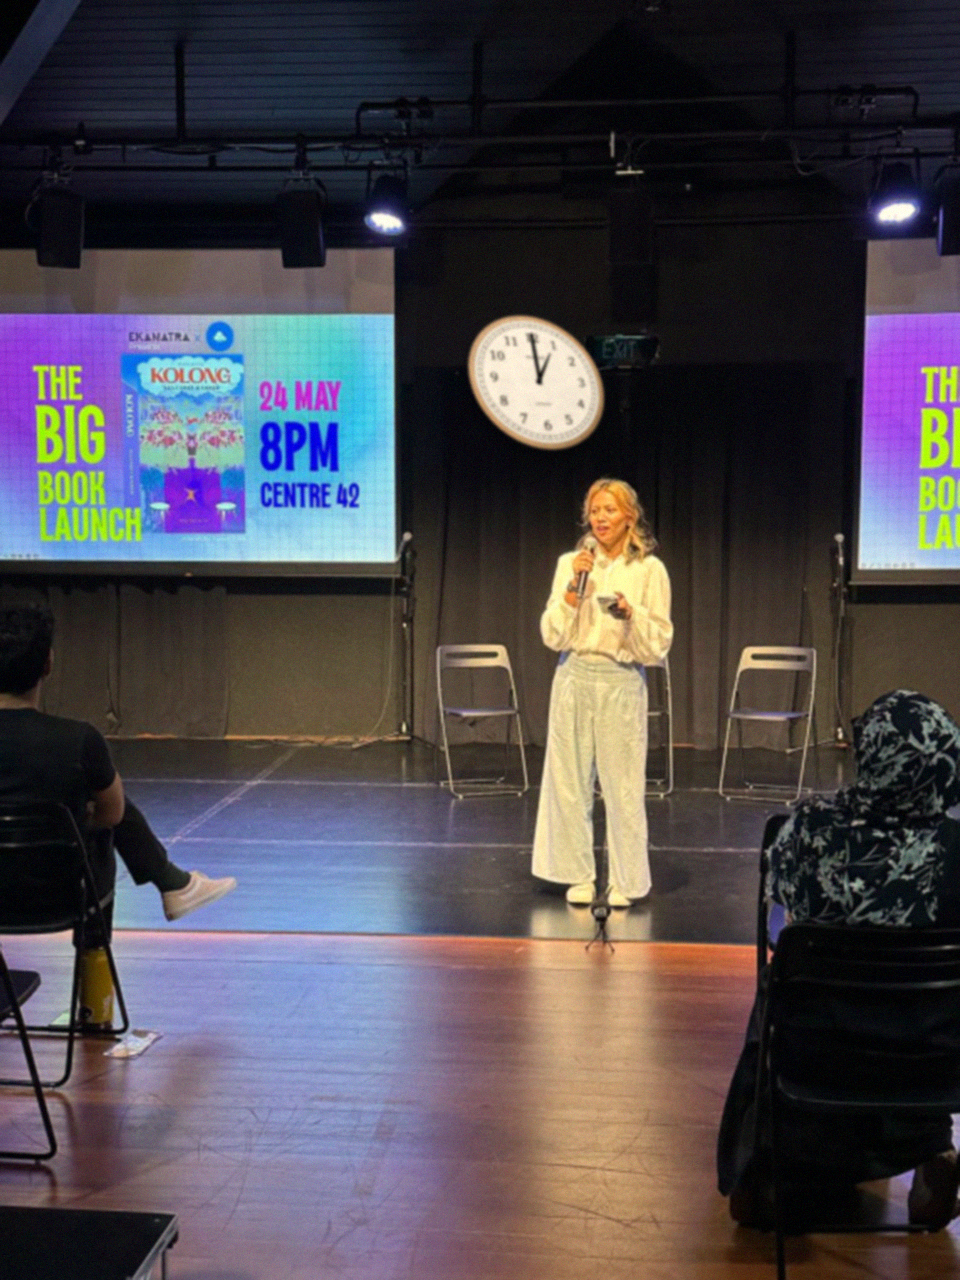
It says 1:00
